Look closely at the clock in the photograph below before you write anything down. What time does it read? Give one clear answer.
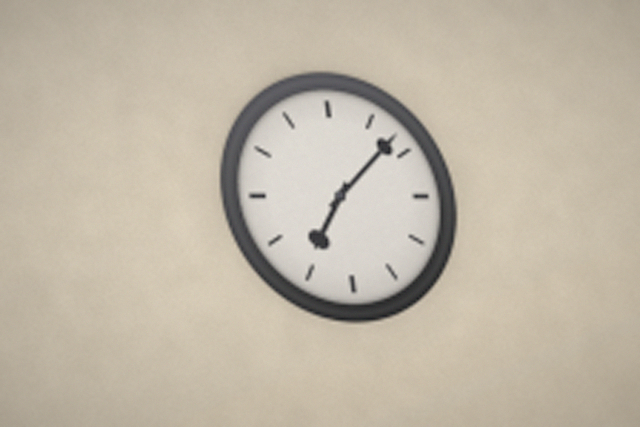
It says 7:08
